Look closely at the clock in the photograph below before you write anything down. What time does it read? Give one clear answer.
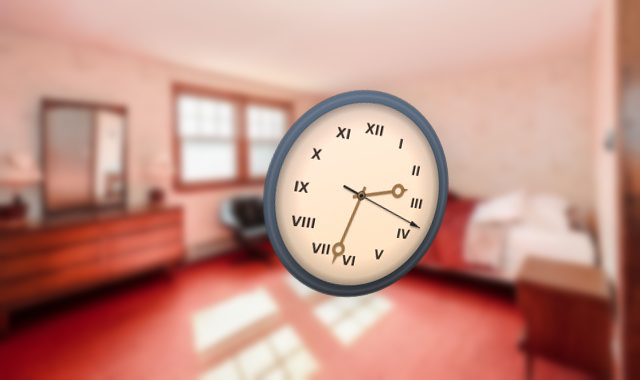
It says 2:32:18
